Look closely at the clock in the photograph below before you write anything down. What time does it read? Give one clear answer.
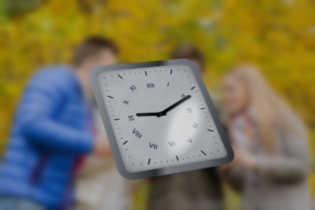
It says 9:11
